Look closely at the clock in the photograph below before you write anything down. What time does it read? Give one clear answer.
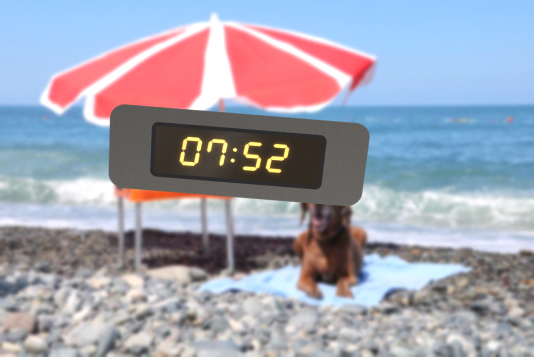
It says 7:52
